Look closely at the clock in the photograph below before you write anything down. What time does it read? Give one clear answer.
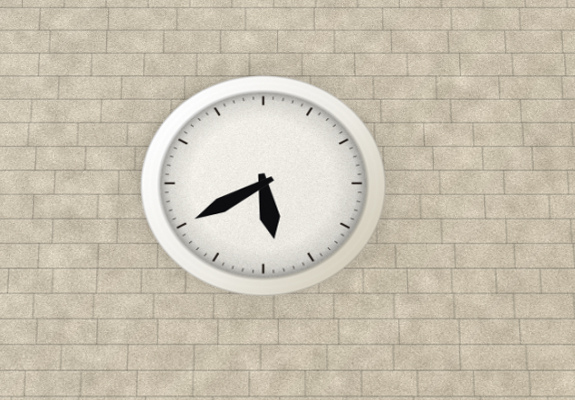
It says 5:40
